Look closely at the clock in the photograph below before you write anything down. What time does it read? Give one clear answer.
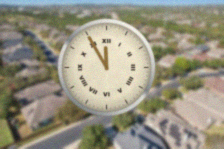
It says 11:55
